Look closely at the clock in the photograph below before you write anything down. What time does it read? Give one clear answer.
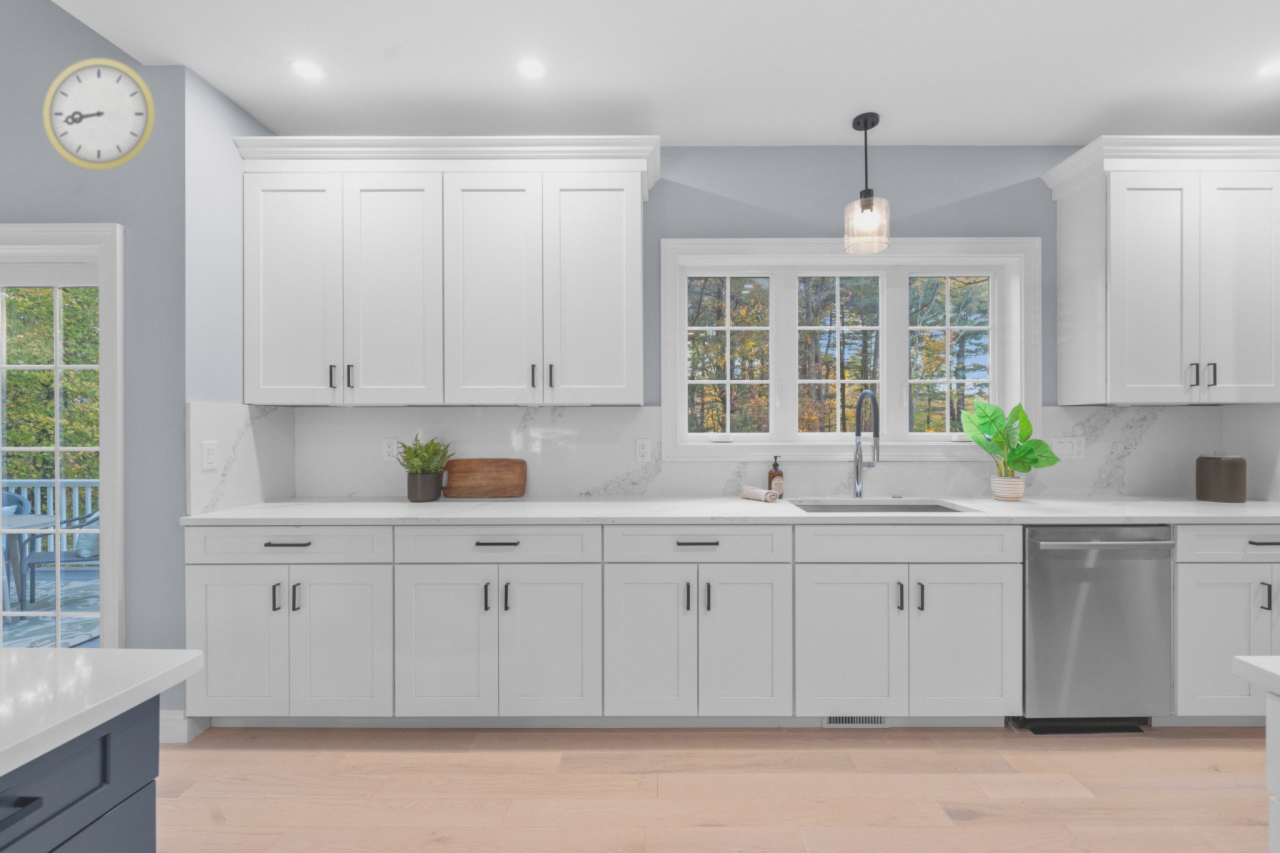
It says 8:43
